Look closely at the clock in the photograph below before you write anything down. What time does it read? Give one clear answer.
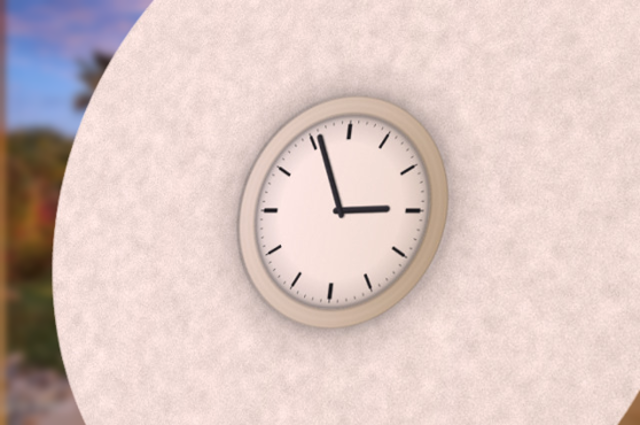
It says 2:56
